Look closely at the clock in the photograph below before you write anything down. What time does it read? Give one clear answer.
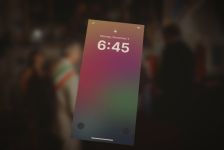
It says 6:45
